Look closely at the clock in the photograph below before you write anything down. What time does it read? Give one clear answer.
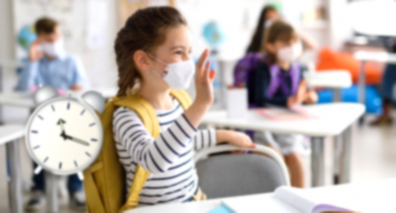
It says 11:17
